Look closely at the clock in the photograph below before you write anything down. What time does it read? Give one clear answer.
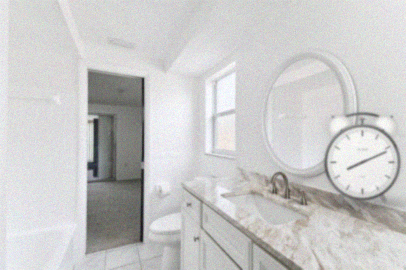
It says 8:11
